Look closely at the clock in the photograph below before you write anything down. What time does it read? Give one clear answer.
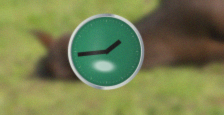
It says 1:44
